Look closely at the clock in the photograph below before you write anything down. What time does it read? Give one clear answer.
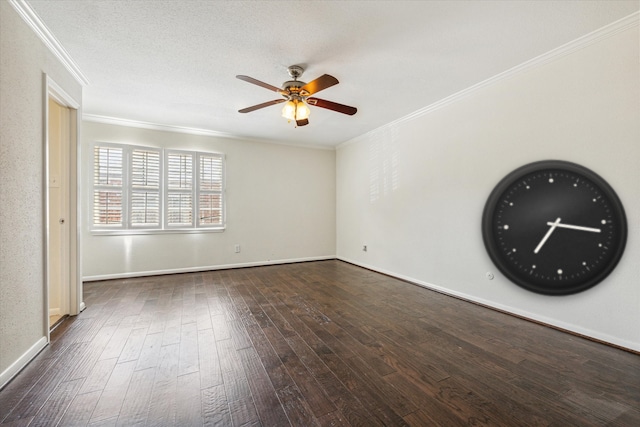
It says 7:17
